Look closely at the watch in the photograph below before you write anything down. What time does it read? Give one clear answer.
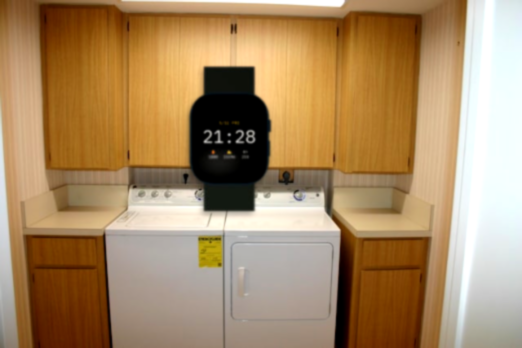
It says 21:28
